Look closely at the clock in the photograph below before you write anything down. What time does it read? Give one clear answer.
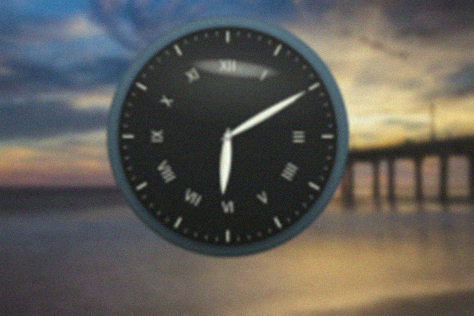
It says 6:10
